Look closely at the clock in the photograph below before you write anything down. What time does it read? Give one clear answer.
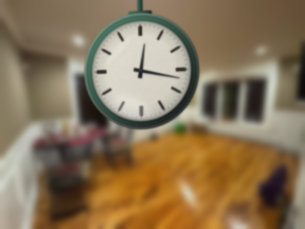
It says 12:17
